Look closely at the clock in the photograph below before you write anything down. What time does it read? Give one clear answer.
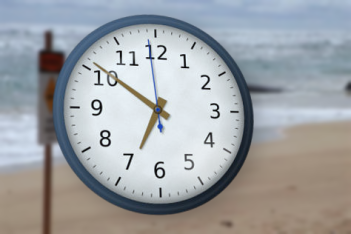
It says 6:50:59
